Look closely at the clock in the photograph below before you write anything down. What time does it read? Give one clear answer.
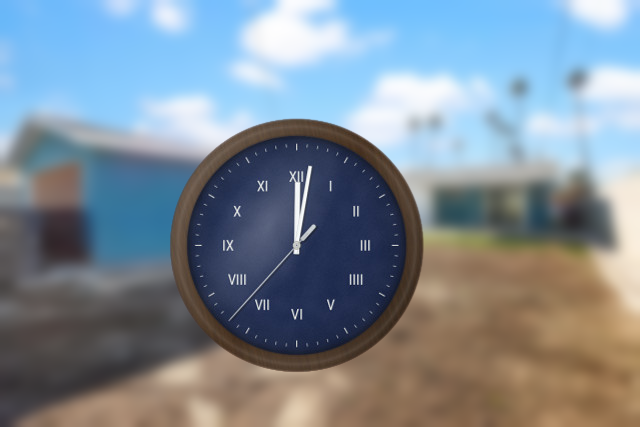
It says 12:01:37
